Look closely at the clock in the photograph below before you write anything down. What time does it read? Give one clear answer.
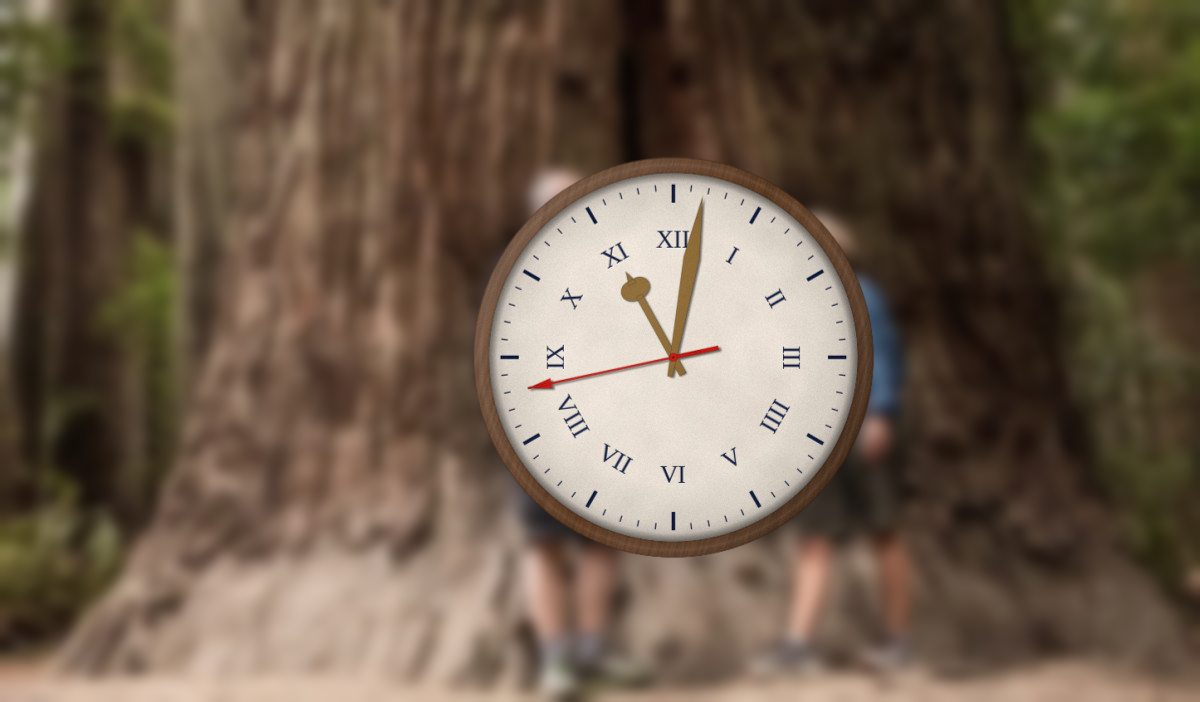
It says 11:01:43
